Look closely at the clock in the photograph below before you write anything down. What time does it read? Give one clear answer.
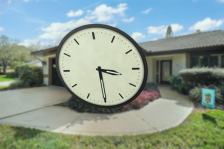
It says 3:30
